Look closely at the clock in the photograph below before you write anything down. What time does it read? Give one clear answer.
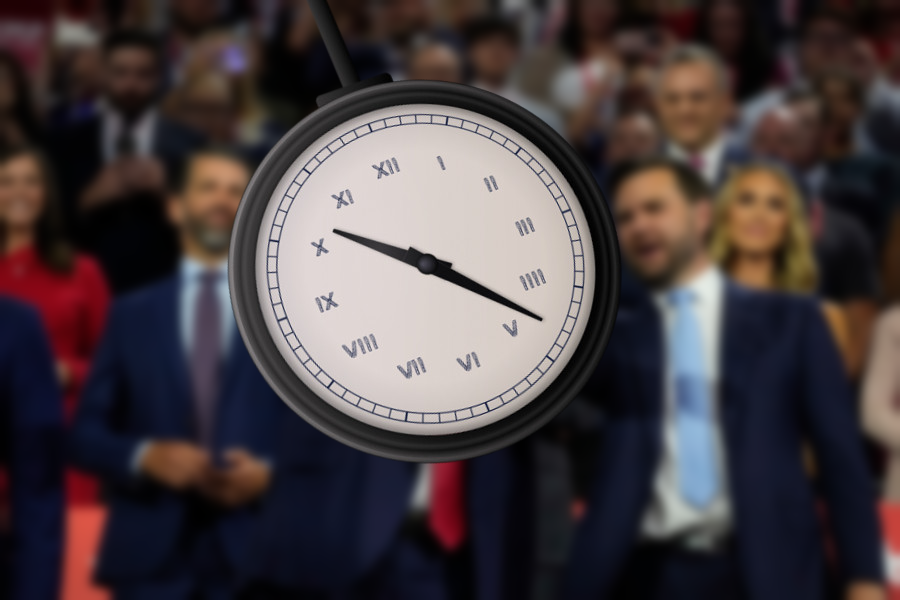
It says 10:23
